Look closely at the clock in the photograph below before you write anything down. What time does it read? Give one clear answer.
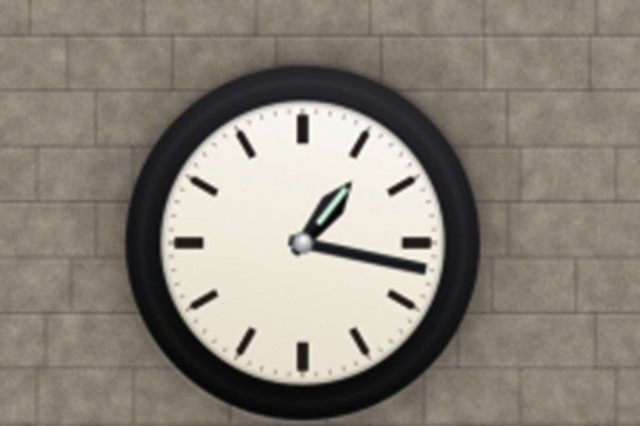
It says 1:17
